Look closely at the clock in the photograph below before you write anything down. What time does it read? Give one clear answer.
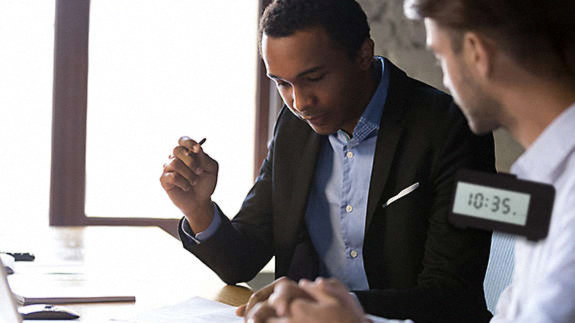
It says 10:35
